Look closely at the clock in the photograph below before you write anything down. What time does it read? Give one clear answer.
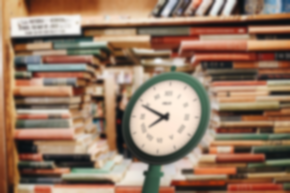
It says 7:49
